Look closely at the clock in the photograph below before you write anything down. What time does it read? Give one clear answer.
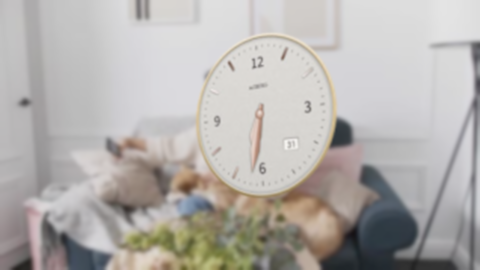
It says 6:32
